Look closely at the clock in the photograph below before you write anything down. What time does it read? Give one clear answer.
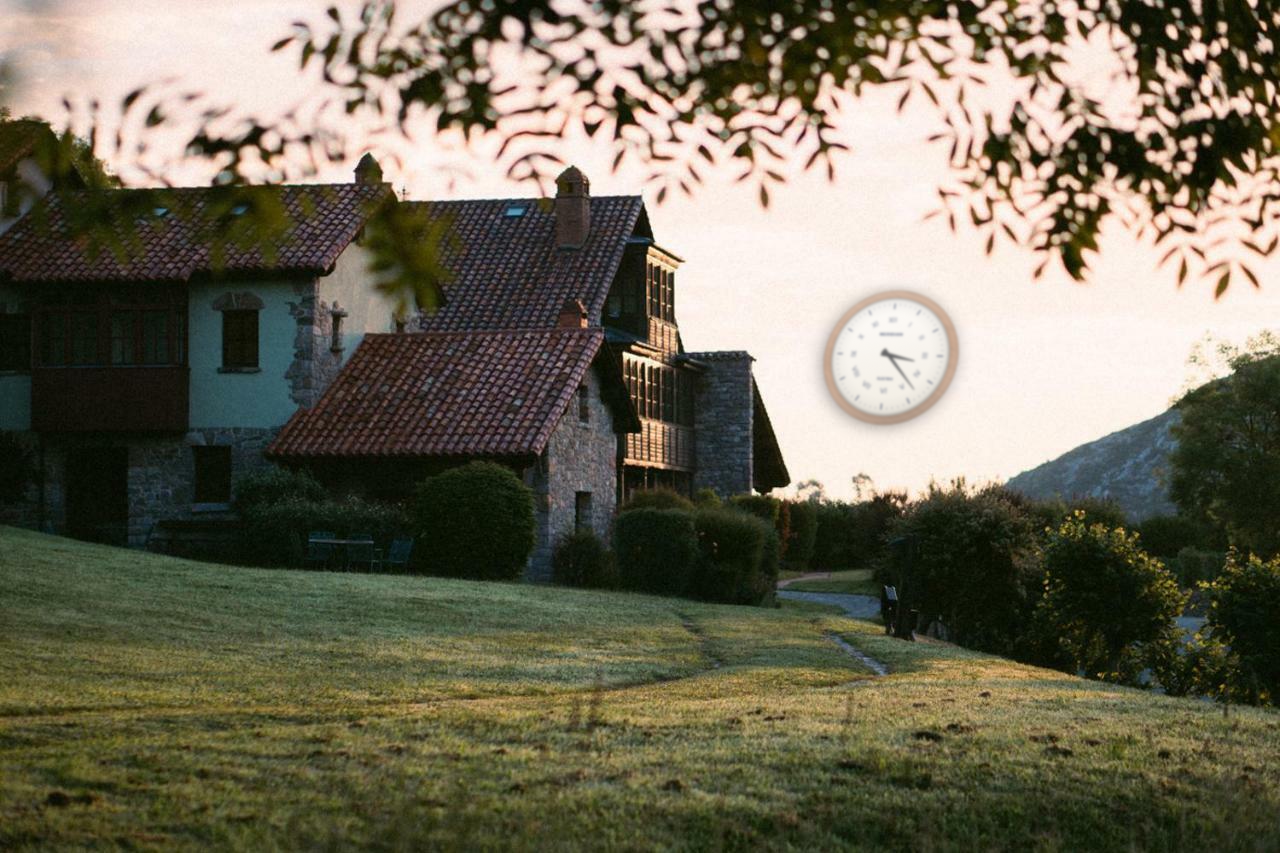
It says 3:23
